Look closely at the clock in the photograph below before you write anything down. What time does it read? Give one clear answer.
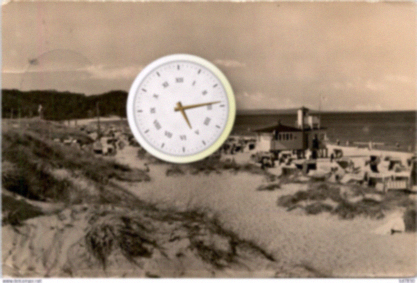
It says 5:14
